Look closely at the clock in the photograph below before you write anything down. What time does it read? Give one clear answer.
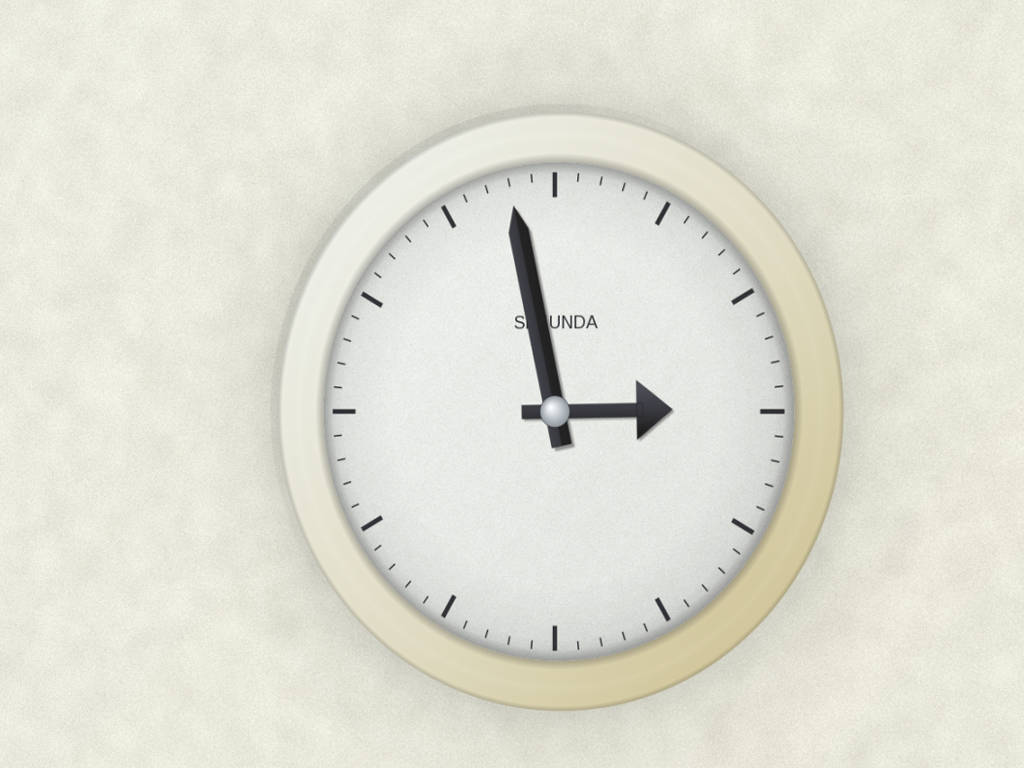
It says 2:58
